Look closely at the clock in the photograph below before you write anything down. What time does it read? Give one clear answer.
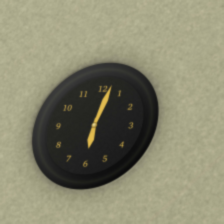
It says 6:02
